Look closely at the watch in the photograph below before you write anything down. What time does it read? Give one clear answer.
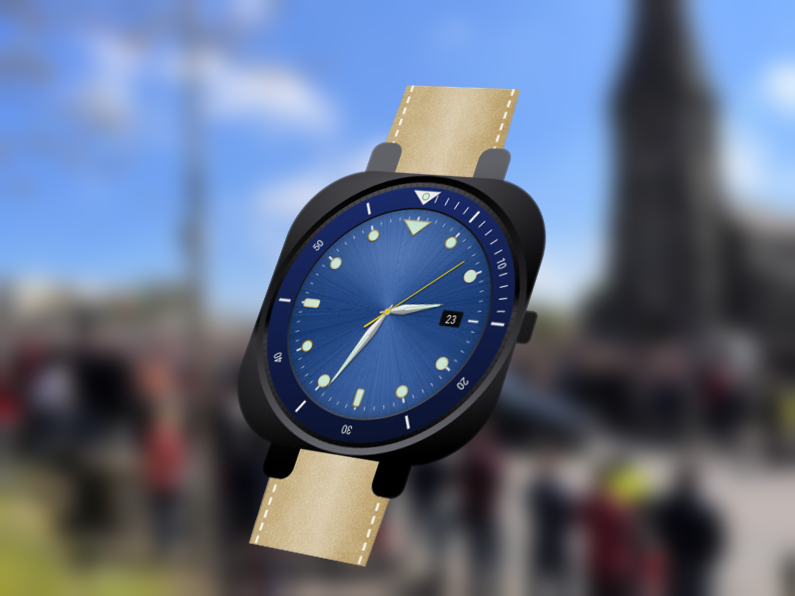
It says 2:34:08
